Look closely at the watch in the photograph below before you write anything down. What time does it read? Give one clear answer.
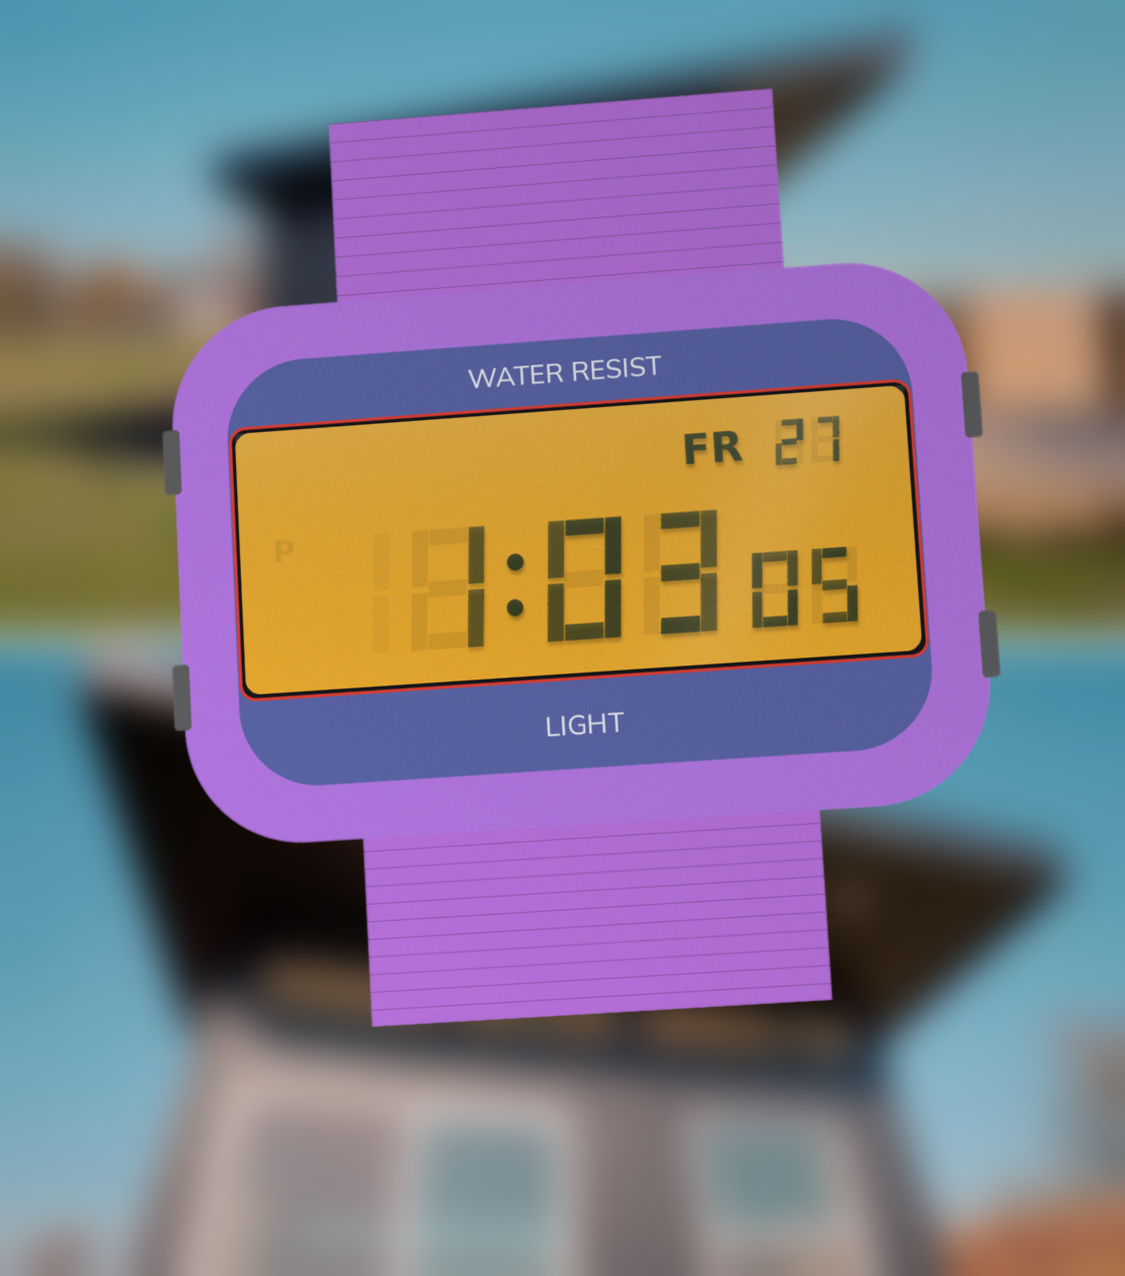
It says 1:03:05
